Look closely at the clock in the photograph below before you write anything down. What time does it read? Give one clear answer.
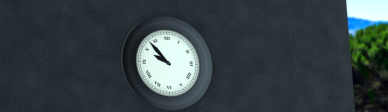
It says 9:53
